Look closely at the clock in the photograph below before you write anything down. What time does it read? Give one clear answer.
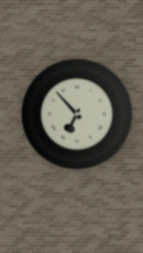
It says 6:53
